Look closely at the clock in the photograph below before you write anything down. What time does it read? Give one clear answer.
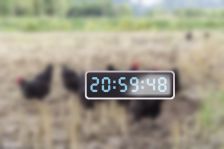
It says 20:59:48
